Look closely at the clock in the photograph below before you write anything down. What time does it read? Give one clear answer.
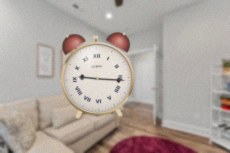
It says 9:16
